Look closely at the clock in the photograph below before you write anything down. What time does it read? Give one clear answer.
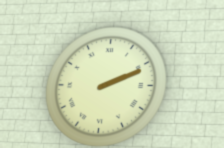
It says 2:11
